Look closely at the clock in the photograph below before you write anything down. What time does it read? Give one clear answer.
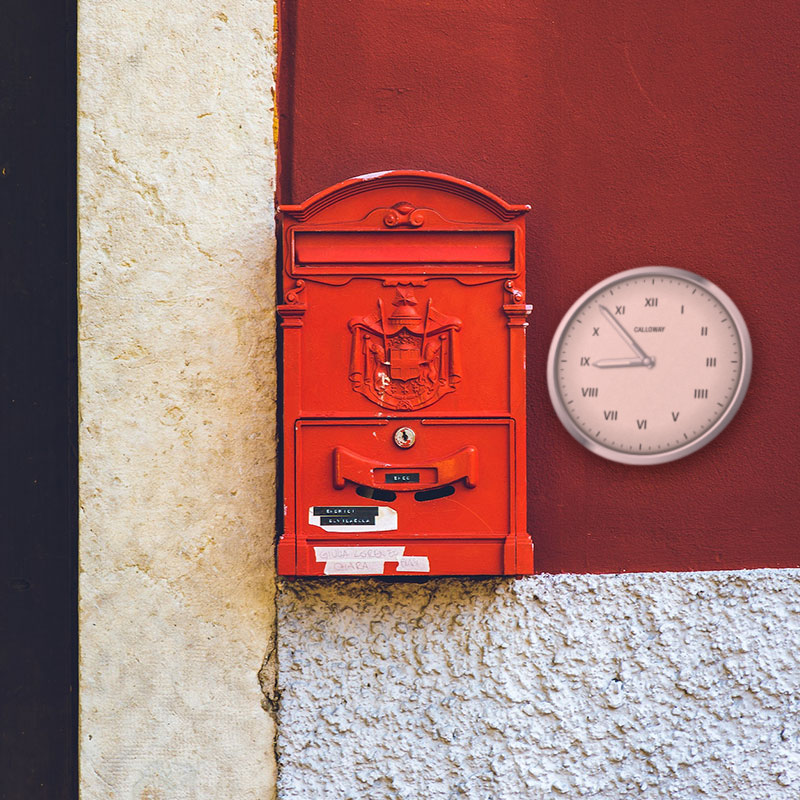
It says 8:53
